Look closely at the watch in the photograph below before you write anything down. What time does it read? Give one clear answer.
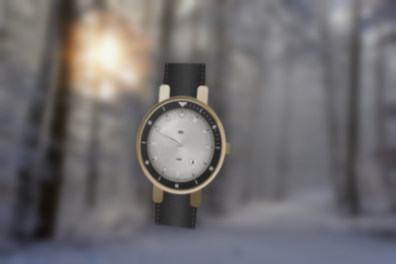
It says 9:49
